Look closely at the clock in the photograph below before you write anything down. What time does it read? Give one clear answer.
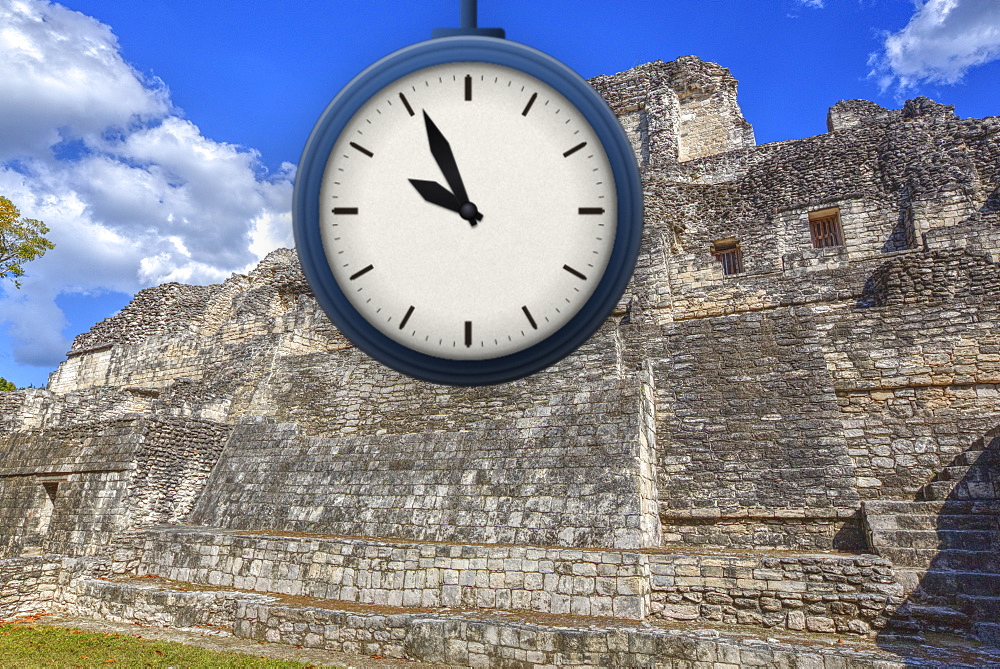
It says 9:56
